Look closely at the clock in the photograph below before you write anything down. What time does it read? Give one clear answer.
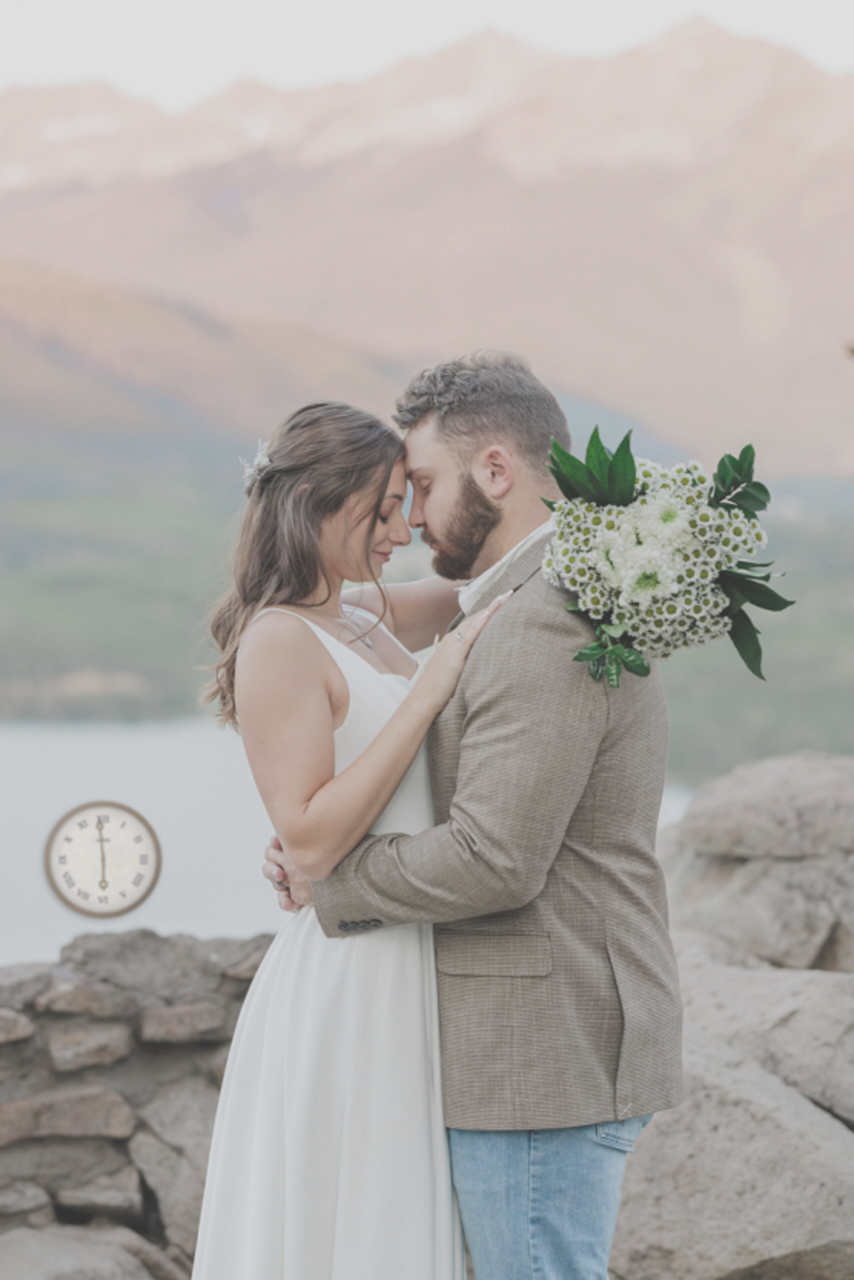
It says 5:59
